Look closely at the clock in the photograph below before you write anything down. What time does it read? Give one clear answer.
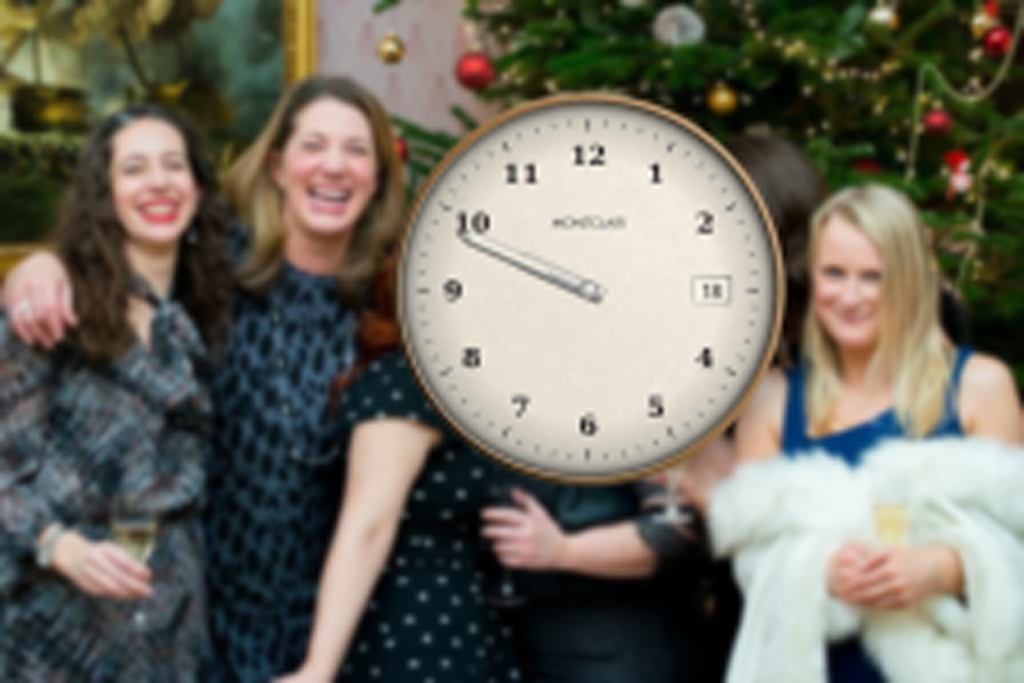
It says 9:49
